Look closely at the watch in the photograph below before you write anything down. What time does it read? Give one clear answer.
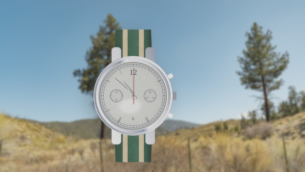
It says 10:52
